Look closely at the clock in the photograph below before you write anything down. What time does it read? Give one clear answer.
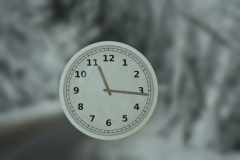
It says 11:16
